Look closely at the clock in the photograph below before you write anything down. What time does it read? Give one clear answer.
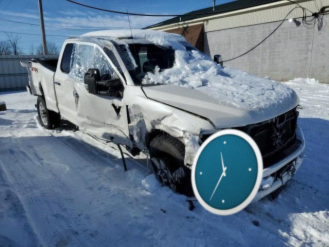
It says 11:35
